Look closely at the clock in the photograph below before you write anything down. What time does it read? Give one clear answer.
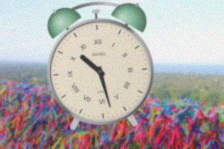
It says 10:28
